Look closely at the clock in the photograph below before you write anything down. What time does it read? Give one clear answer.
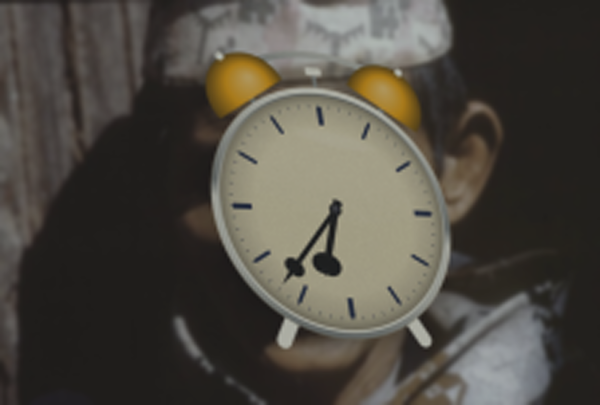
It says 6:37
